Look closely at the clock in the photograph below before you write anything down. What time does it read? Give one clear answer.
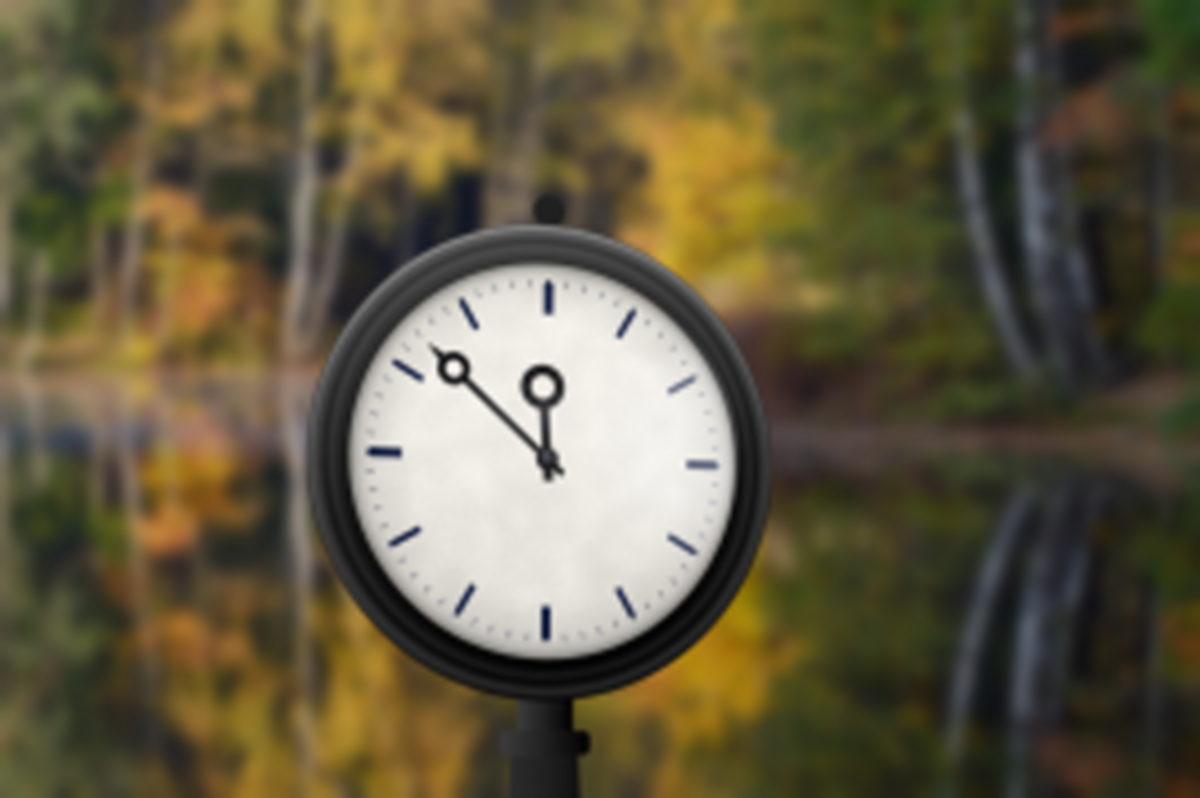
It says 11:52
